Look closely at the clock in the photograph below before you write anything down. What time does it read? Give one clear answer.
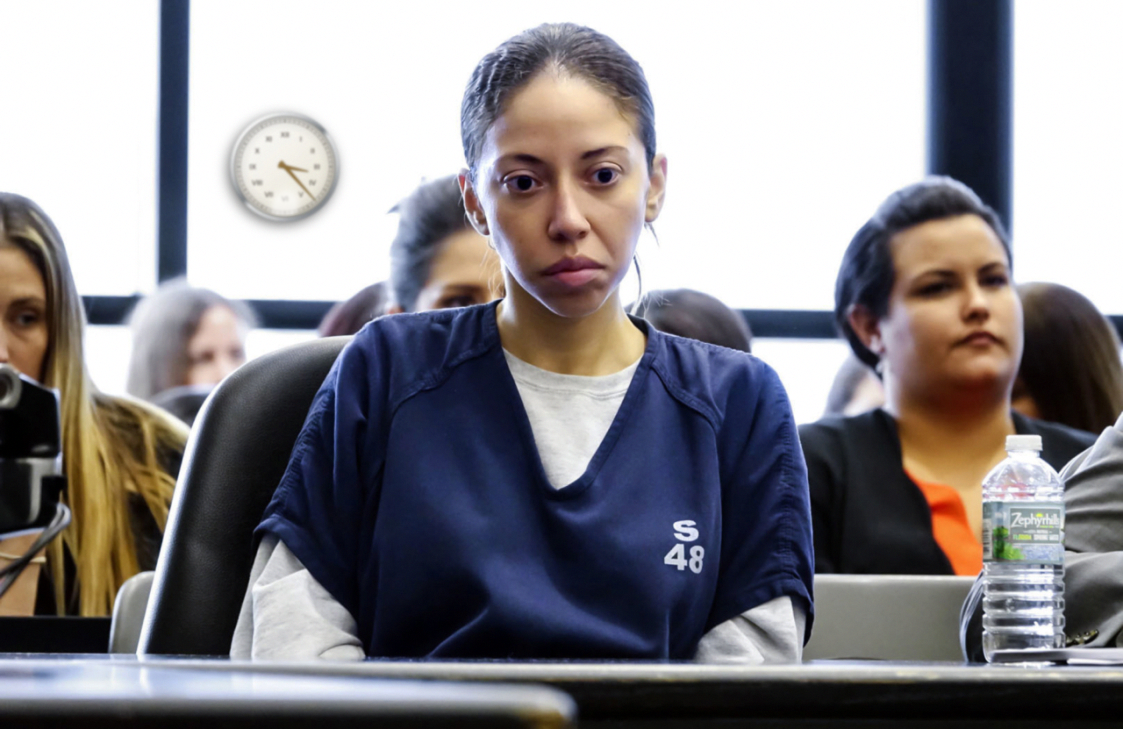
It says 3:23
